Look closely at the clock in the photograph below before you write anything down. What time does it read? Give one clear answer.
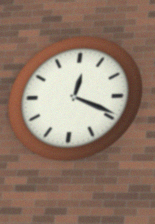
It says 12:19
